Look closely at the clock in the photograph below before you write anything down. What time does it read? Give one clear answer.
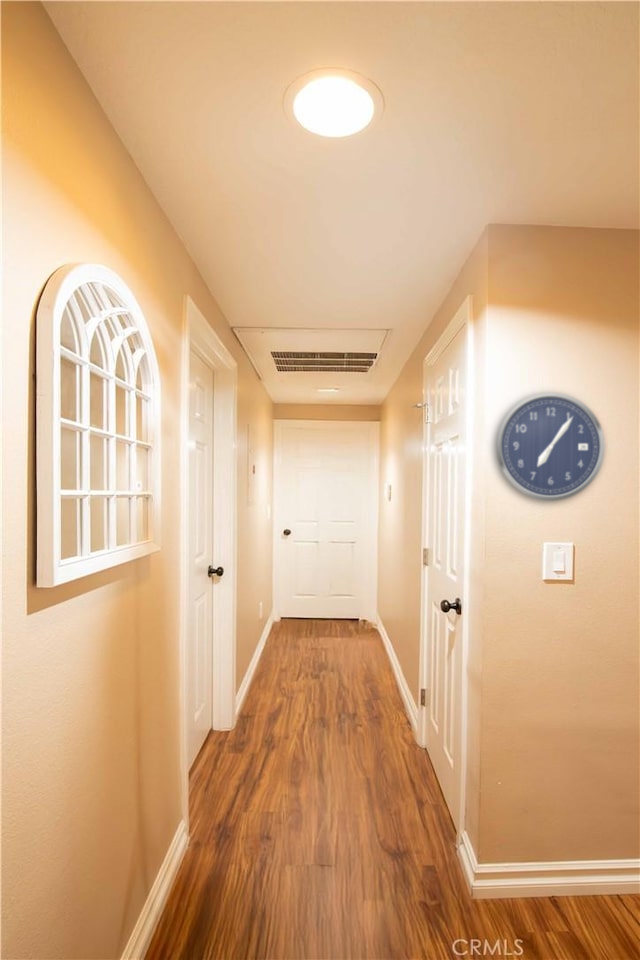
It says 7:06
